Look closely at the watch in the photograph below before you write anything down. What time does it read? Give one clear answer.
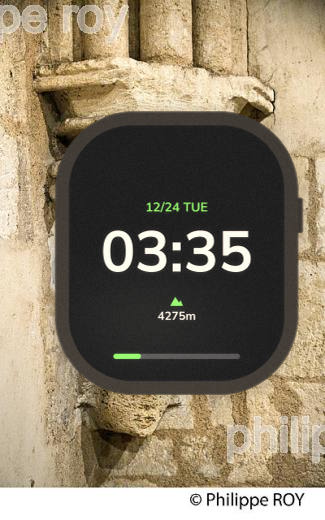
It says 3:35
